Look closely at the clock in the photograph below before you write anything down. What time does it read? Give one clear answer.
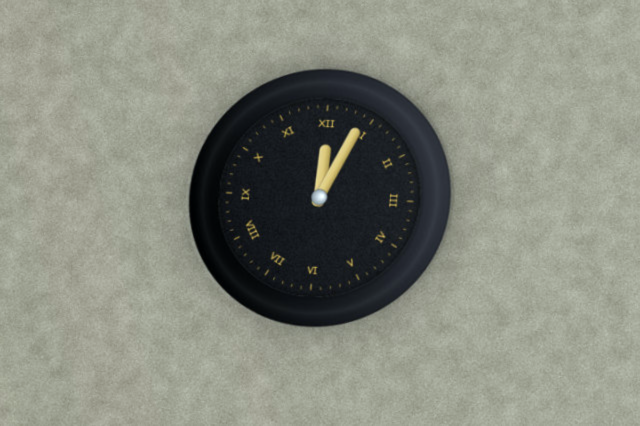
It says 12:04
